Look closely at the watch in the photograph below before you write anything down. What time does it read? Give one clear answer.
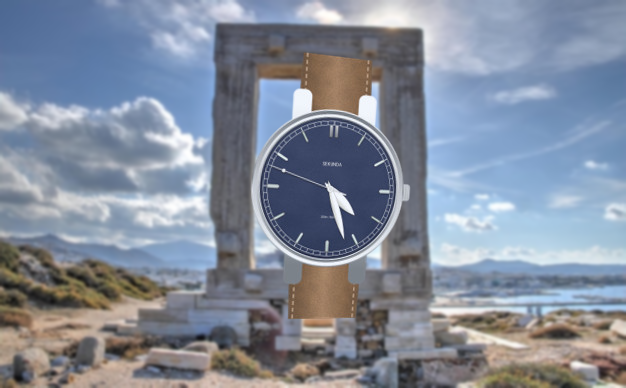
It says 4:26:48
